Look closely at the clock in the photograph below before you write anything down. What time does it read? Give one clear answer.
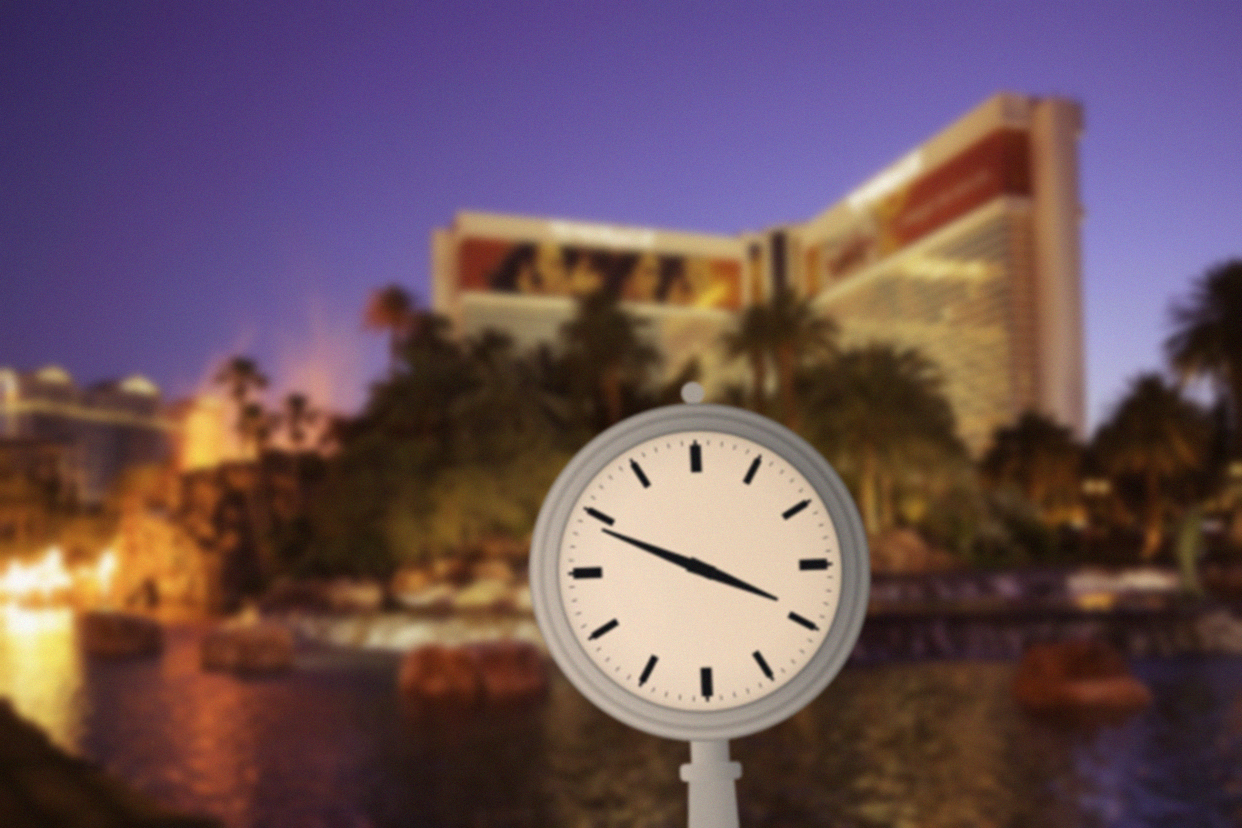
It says 3:49
